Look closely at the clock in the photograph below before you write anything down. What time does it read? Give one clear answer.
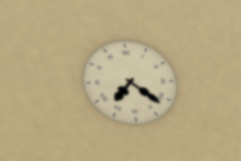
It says 7:22
